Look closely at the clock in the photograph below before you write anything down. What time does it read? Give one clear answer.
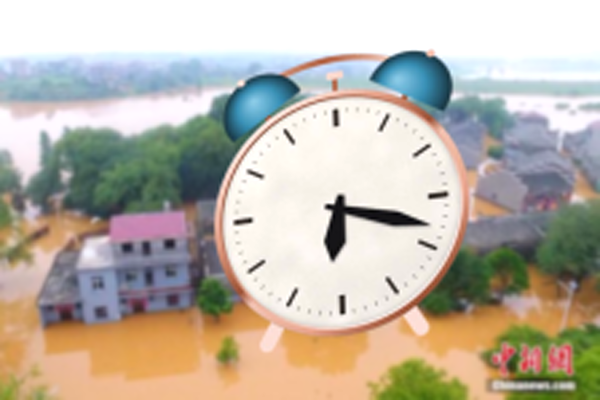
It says 6:18
